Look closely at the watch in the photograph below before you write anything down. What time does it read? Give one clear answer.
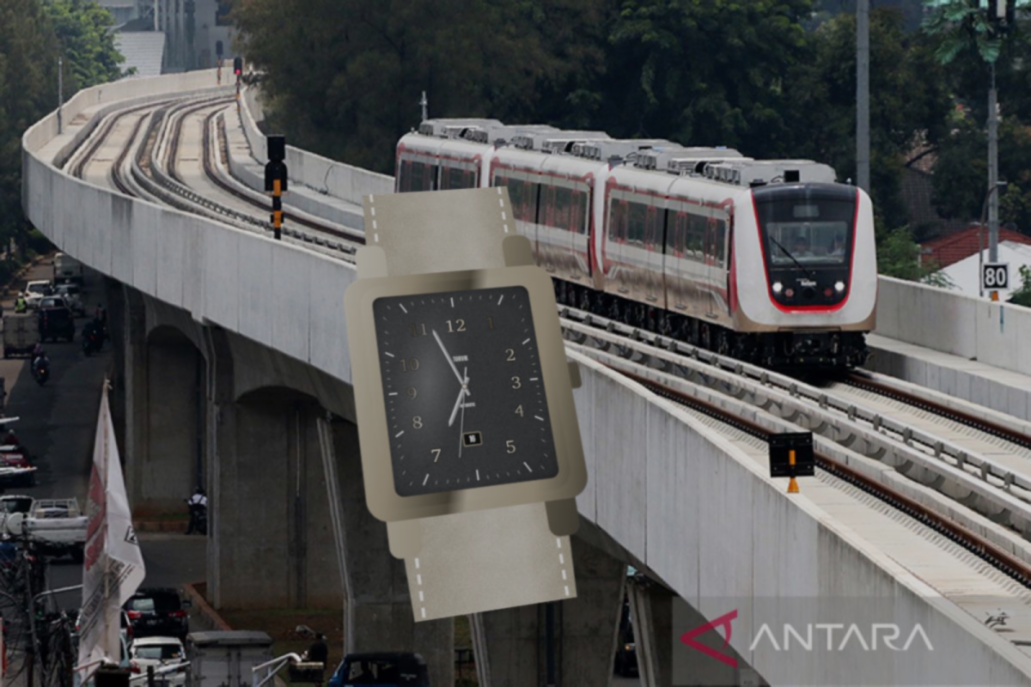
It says 6:56:32
